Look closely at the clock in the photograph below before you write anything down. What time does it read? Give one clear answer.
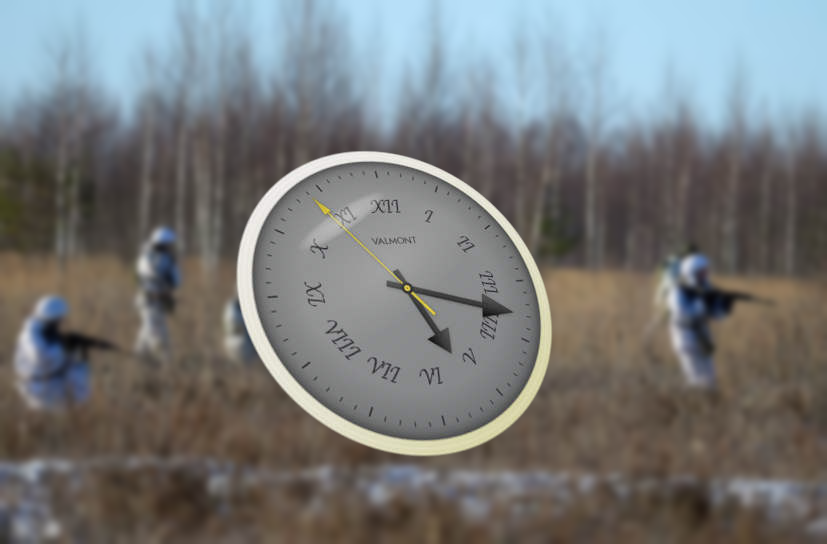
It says 5:17:54
